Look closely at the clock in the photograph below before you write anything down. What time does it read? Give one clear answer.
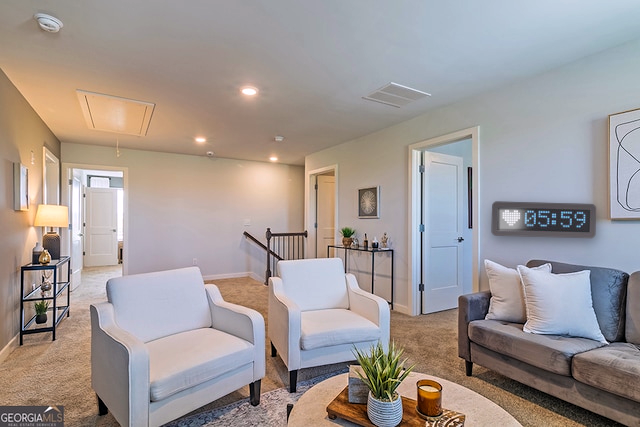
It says 5:59
